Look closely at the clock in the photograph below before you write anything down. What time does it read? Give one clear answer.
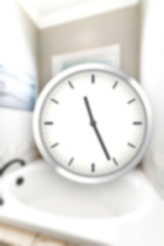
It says 11:26
